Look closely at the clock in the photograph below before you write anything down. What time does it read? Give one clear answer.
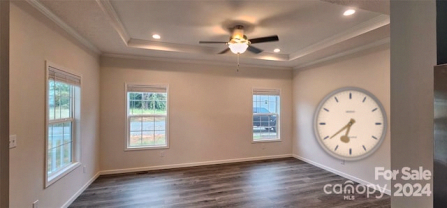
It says 6:39
